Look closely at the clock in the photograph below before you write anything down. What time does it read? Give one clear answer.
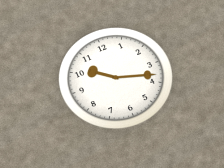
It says 10:18
